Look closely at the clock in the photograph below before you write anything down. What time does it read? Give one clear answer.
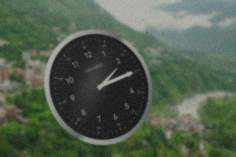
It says 2:15
